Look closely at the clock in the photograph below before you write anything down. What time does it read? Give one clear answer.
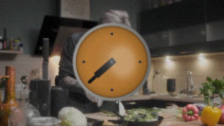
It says 7:38
